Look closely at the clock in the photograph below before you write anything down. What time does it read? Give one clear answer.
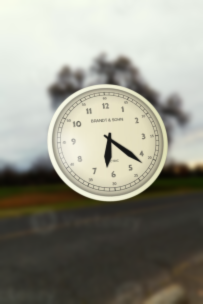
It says 6:22
